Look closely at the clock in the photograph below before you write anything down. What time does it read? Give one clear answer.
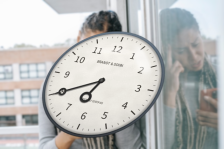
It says 6:40
